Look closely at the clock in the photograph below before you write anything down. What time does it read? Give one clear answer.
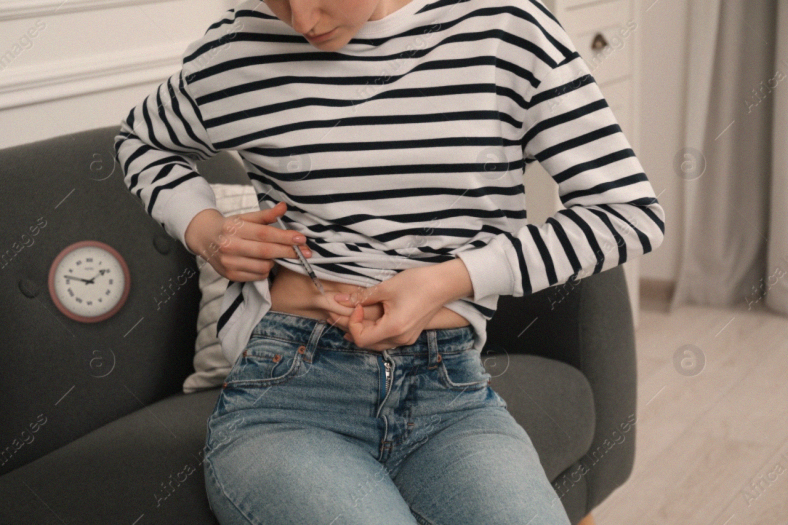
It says 1:47
